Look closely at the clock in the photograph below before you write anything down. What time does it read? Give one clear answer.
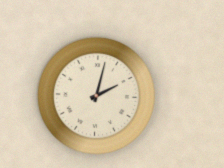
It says 2:02
